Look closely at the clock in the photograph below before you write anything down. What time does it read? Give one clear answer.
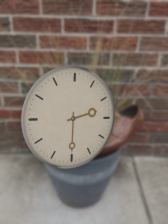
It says 2:30
